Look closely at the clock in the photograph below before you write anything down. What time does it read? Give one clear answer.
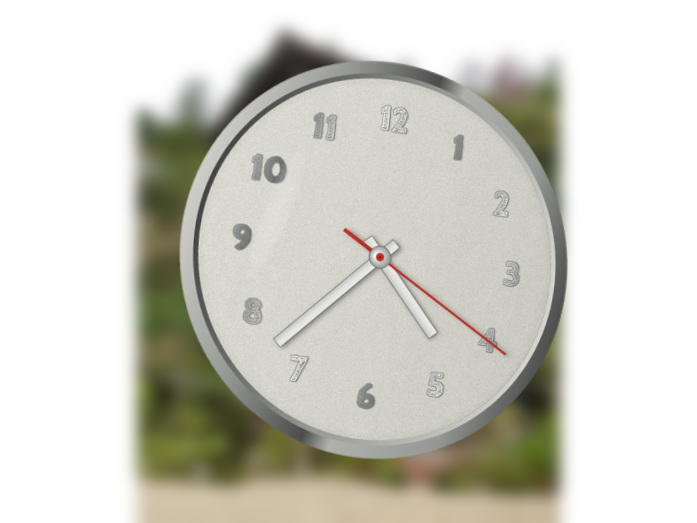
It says 4:37:20
